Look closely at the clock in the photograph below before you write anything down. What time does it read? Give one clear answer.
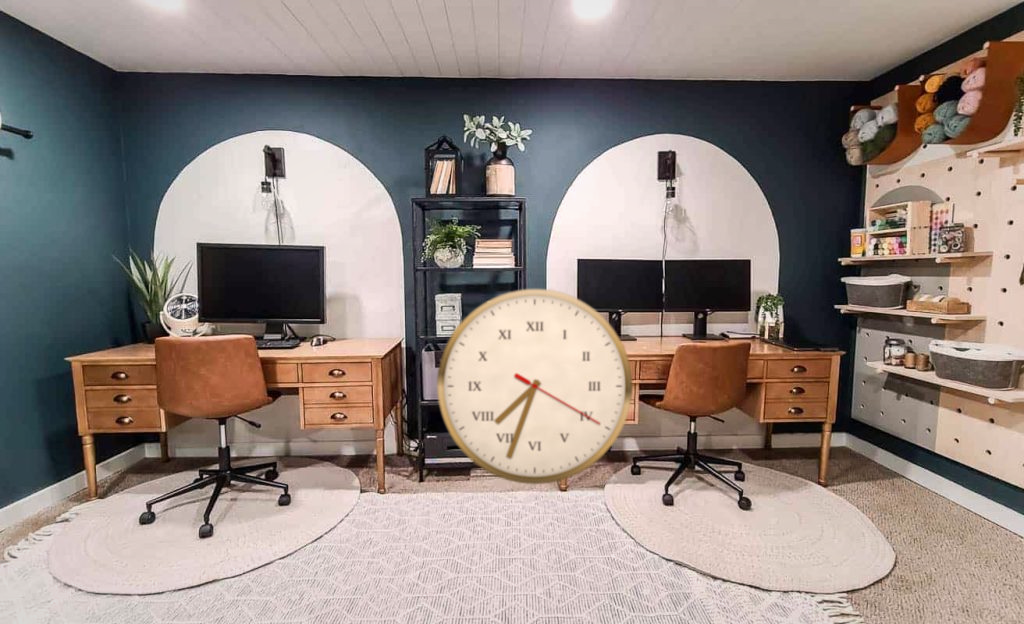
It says 7:33:20
